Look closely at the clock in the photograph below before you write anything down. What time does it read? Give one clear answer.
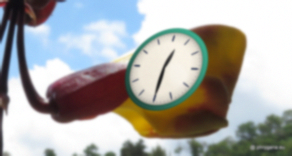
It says 12:30
